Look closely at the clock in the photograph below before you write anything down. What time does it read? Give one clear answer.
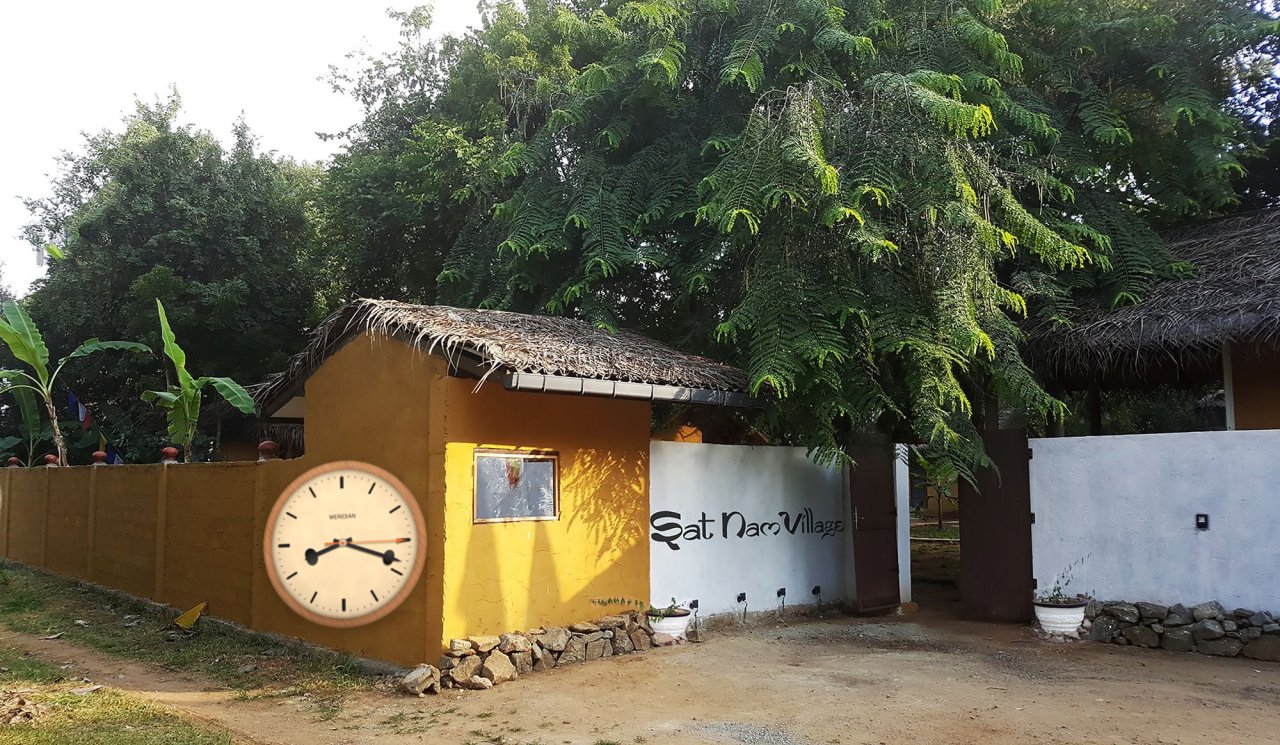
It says 8:18:15
